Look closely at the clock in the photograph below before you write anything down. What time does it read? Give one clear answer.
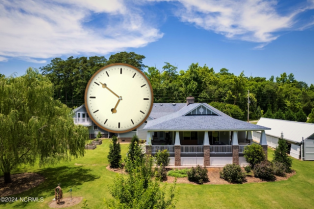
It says 6:51
